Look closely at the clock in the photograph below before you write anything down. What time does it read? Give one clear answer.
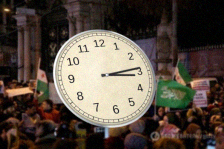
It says 3:14
